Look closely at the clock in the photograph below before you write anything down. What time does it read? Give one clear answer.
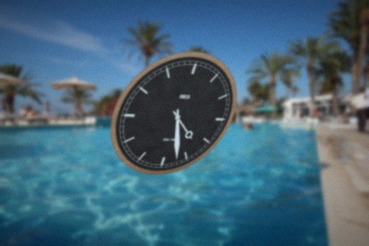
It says 4:27
